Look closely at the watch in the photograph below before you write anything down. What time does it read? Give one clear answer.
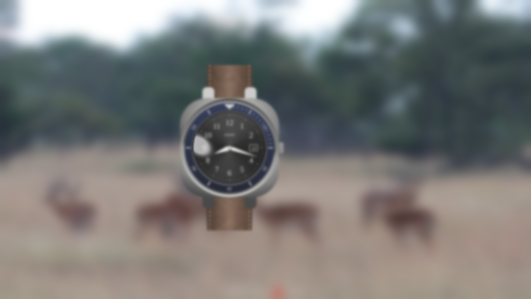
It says 8:18
